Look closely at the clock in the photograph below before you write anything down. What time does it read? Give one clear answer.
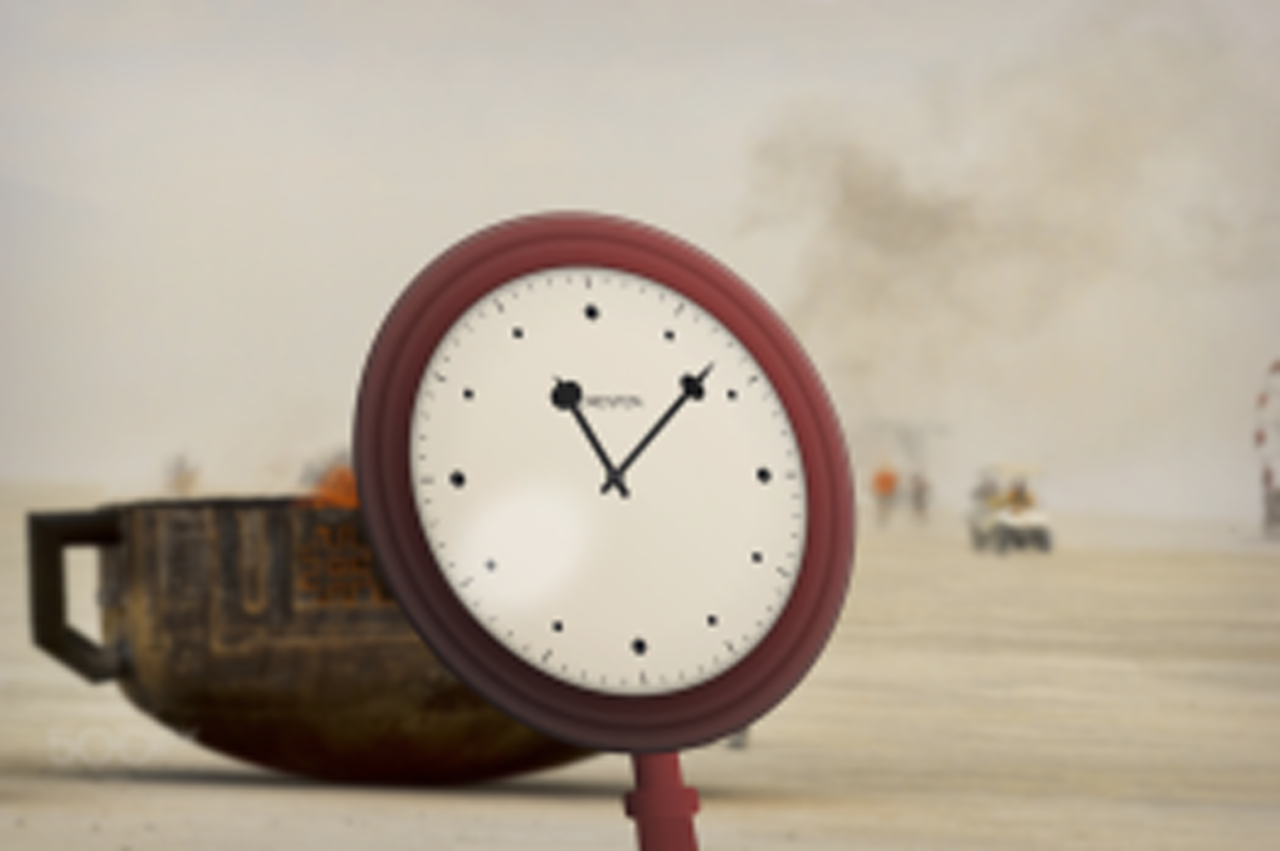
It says 11:08
